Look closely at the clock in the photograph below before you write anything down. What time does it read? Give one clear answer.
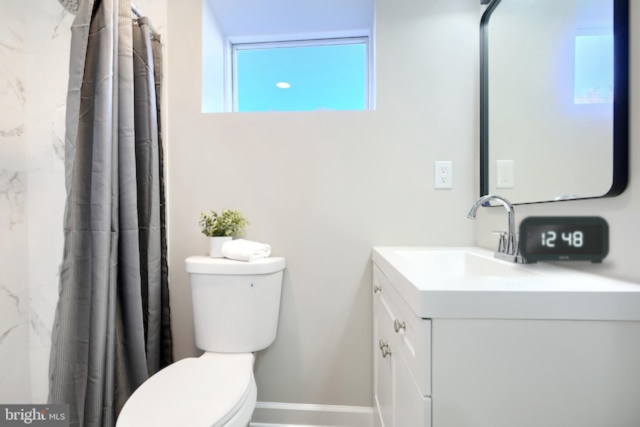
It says 12:48
